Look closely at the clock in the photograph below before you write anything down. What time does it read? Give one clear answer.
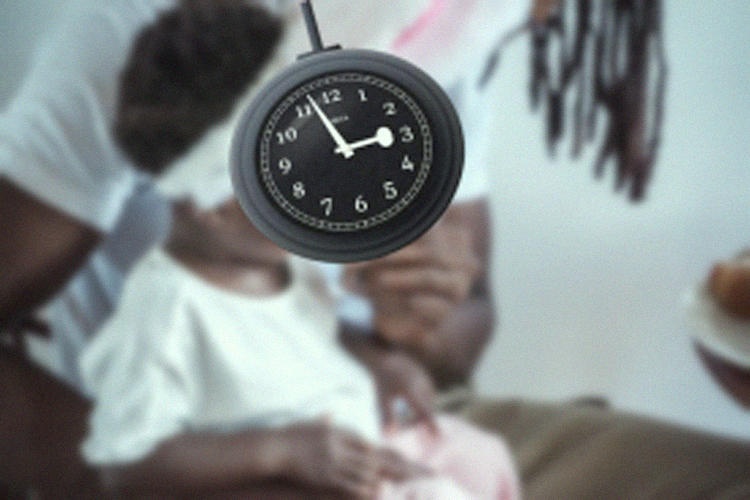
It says 2:57
